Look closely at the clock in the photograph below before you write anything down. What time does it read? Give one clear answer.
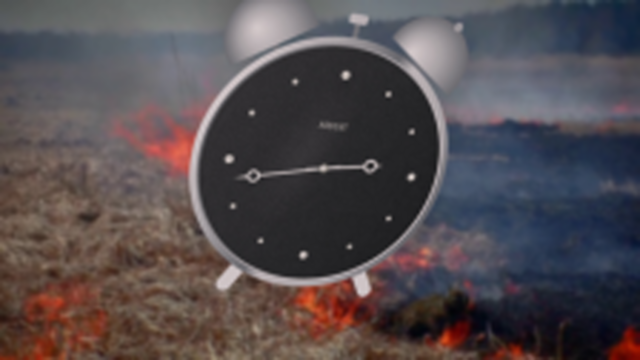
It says 2:43
